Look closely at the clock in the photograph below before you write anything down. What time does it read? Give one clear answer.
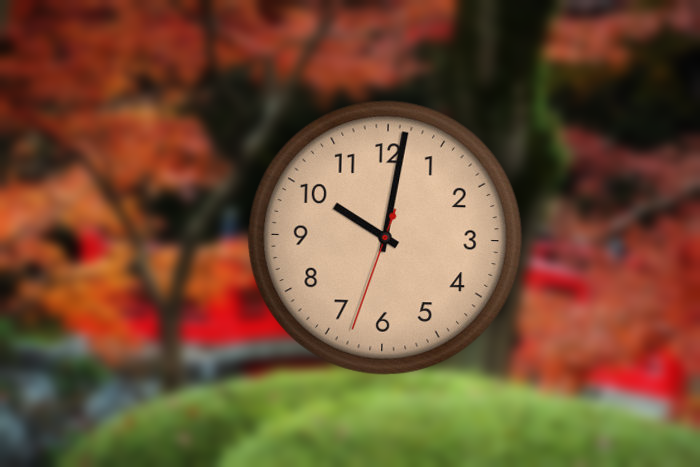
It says 10:01:33
